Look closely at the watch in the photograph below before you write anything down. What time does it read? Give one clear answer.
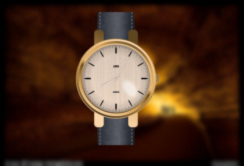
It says 8:05
